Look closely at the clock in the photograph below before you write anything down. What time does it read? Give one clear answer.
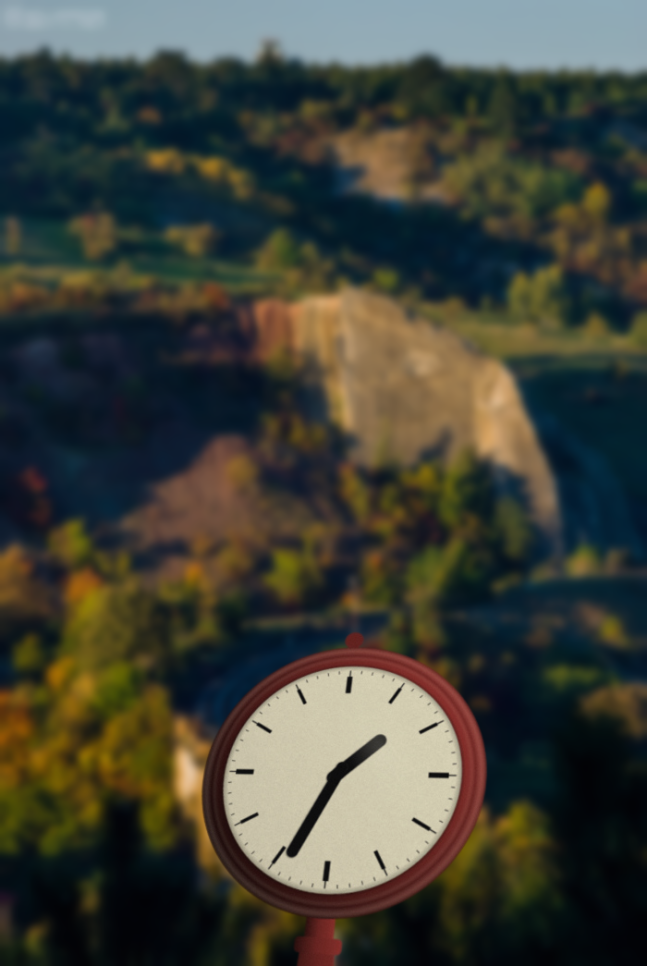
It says 1:34
